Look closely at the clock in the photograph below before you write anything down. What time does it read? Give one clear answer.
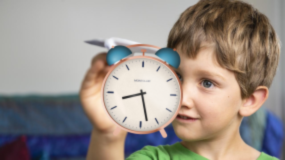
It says 8:28
